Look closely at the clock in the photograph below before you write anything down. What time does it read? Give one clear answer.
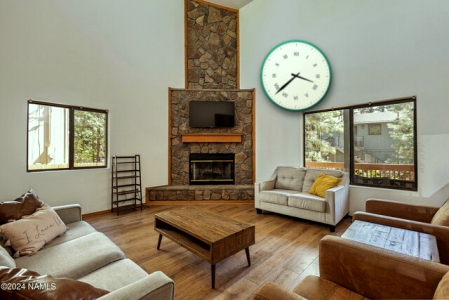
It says 3:38
